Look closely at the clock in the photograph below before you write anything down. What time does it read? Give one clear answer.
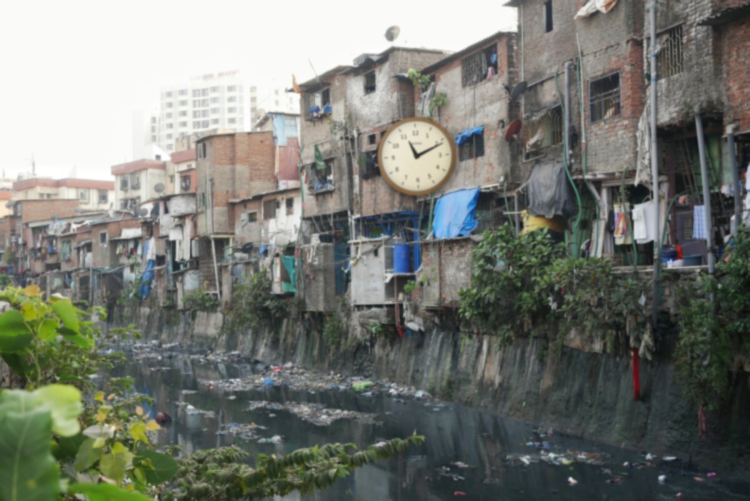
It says 11:11
